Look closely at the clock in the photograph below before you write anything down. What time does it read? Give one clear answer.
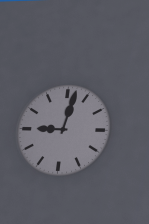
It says 9:02
